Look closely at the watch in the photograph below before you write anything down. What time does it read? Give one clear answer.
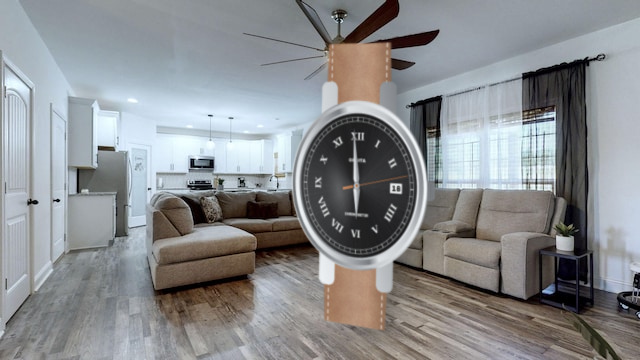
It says 5:59:13
